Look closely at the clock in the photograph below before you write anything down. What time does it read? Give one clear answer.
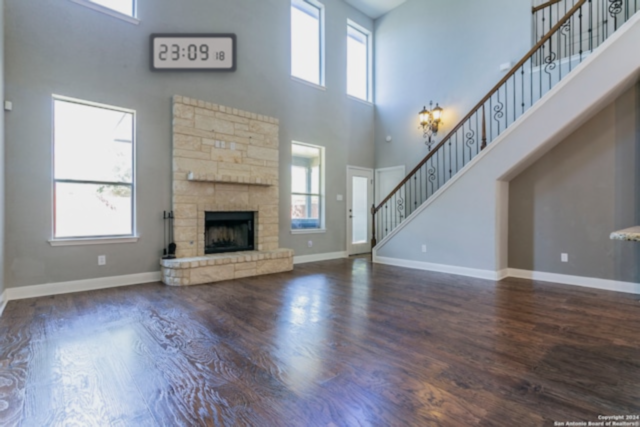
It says 23:09
